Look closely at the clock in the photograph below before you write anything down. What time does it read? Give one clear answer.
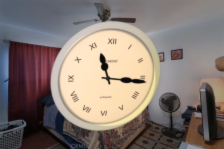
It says 11:16
